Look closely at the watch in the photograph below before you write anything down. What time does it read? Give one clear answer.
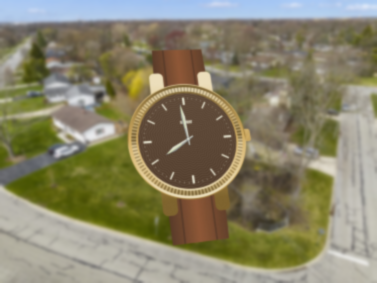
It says 7:59
